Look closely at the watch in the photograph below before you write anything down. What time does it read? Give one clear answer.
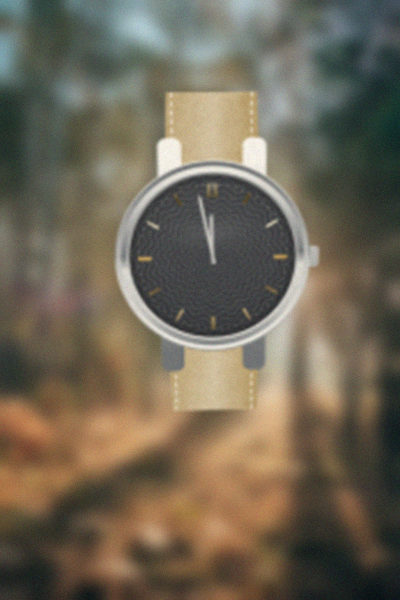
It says 11:58
